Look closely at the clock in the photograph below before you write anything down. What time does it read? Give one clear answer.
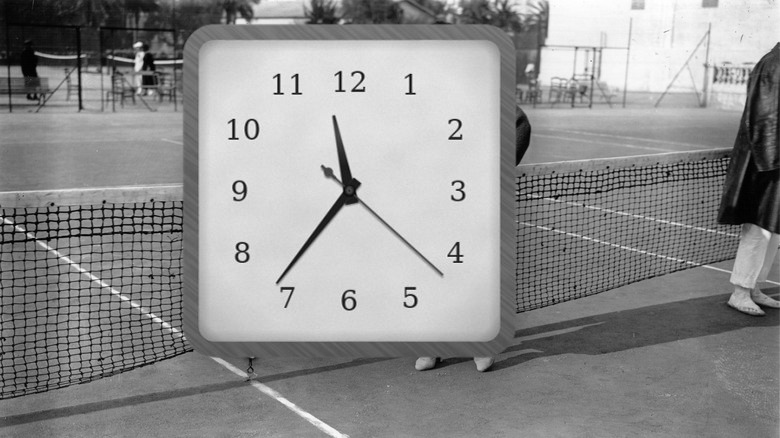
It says 11:36:22
